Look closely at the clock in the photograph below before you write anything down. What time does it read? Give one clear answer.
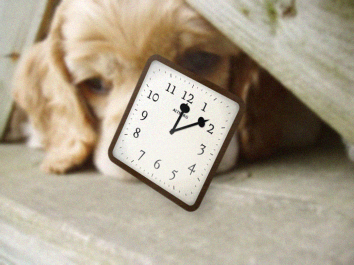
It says 12:08
